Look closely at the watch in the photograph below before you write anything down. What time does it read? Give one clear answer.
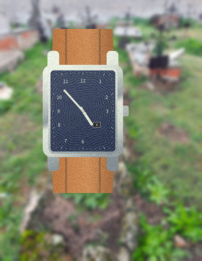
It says 4:53
